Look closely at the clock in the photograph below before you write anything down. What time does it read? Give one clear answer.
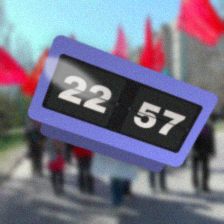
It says 22:57
